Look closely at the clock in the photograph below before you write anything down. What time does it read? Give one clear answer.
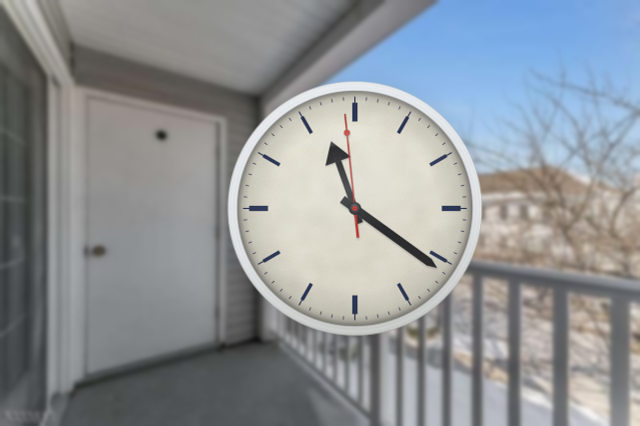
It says 11:20:59
